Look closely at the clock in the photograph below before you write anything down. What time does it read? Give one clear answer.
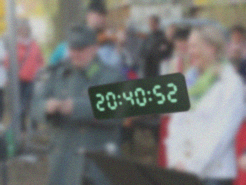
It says 20:40:52
